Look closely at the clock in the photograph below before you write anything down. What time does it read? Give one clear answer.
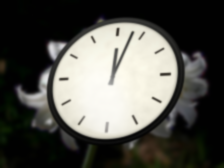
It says 12:03
